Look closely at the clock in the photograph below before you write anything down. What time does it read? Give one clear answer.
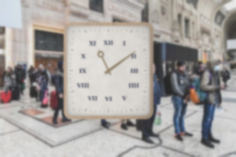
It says 11:09
